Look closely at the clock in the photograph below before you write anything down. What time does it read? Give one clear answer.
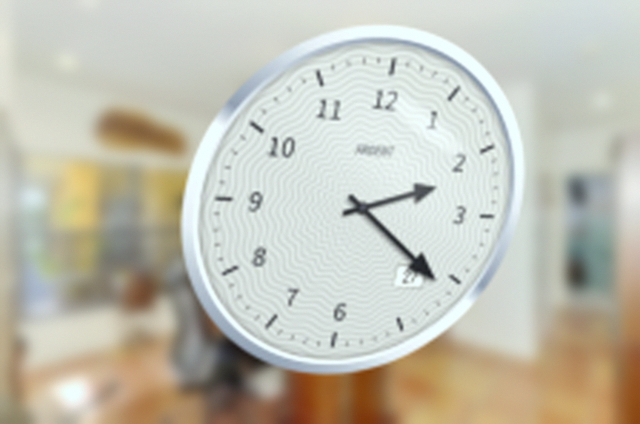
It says 2:21
